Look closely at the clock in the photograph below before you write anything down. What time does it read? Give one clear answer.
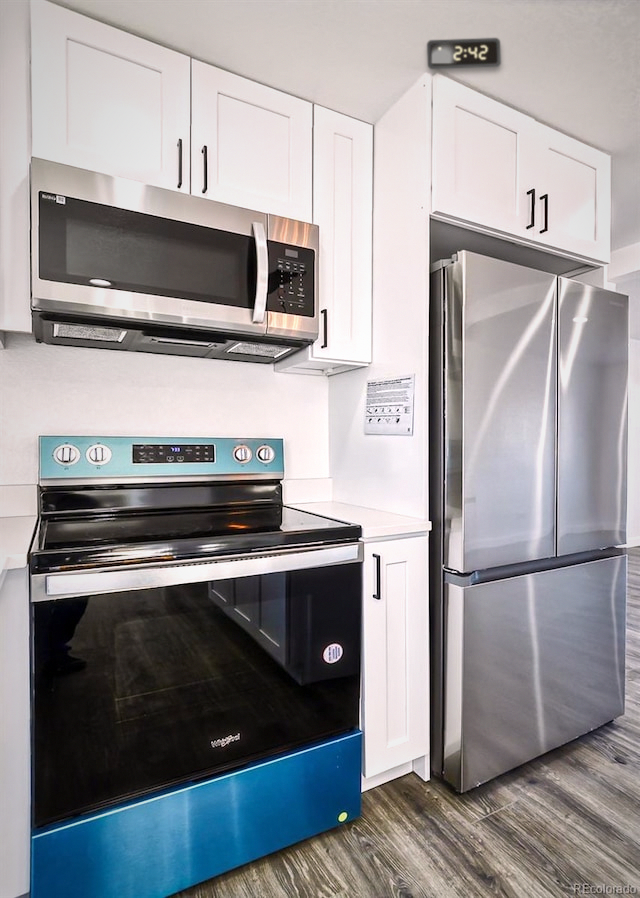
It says 2:42
